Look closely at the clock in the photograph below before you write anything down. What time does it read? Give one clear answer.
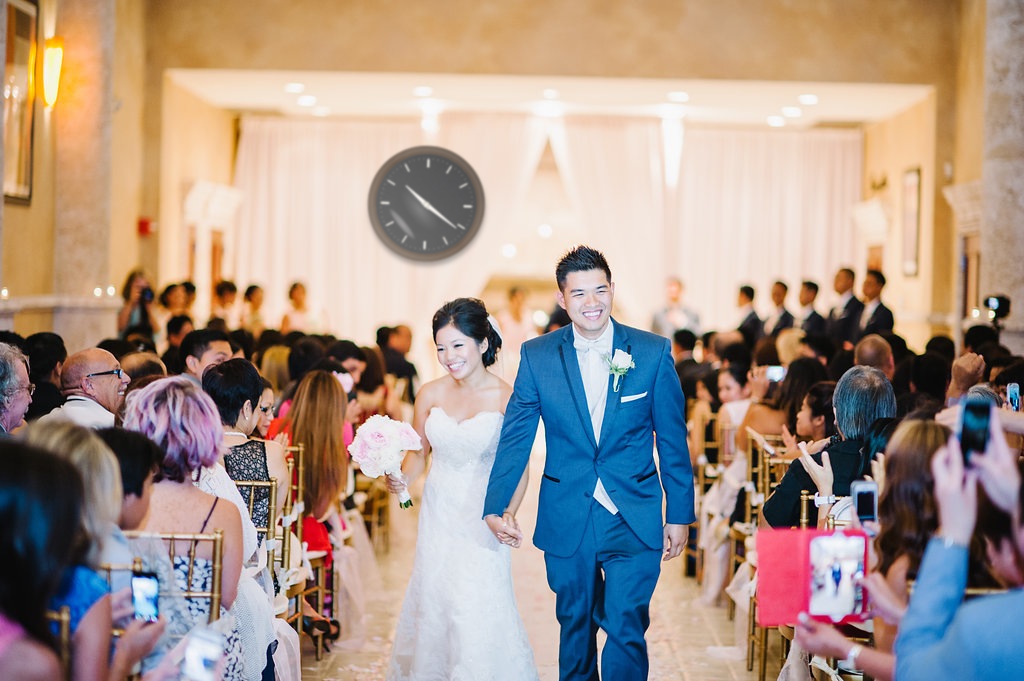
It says 10:21
